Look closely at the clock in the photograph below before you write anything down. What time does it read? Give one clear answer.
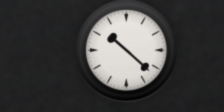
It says 10:22
